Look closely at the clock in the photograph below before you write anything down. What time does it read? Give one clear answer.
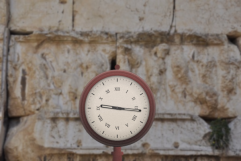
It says 9:16
